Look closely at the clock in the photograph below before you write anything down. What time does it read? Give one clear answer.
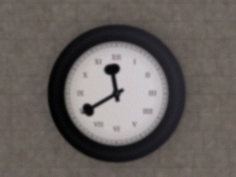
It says 11:40
